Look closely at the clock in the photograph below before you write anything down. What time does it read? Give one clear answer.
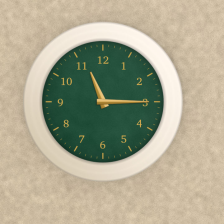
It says 11:15
